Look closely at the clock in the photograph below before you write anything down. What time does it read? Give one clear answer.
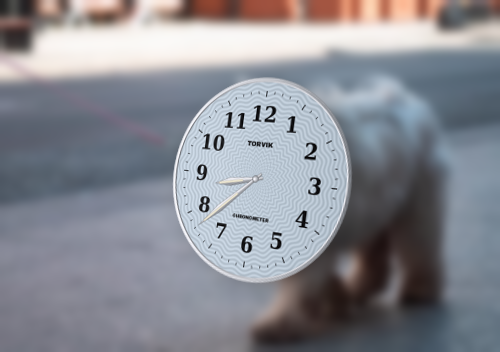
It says 8:38
